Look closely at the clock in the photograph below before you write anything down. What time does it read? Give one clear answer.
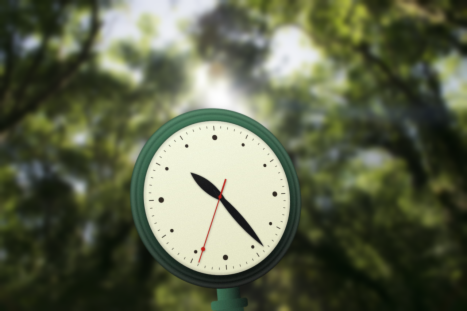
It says 10:23:34
